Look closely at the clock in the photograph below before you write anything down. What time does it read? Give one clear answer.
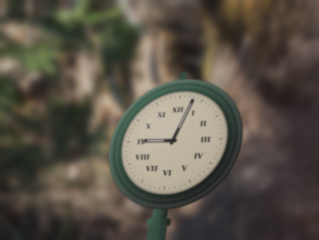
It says 9:03
